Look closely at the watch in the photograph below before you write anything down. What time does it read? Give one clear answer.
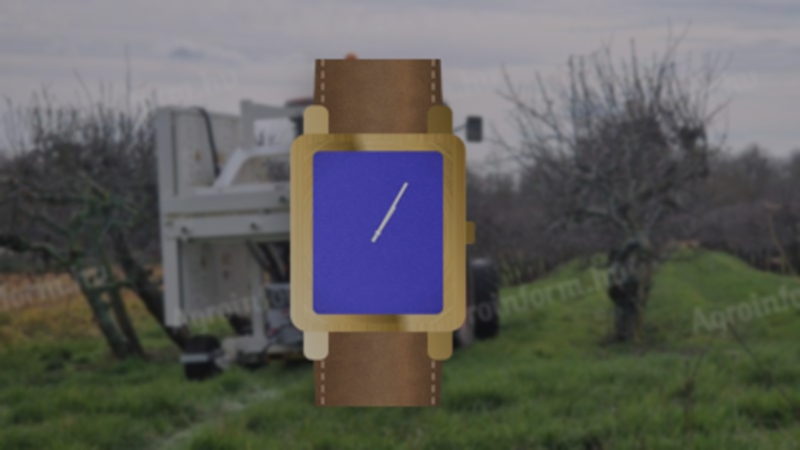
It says 1:05
